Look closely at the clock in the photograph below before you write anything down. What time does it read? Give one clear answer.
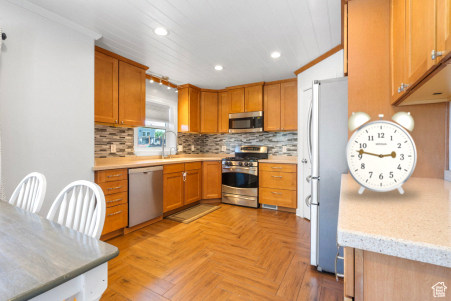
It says 2:47
